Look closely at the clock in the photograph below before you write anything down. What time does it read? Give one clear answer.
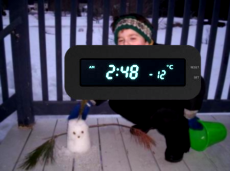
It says 2:48
